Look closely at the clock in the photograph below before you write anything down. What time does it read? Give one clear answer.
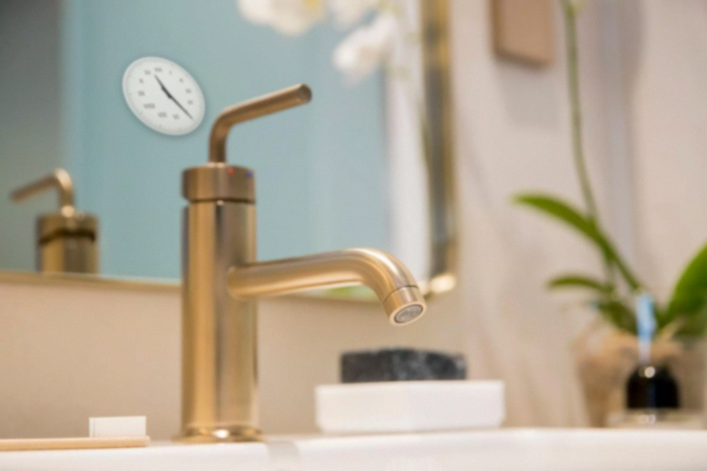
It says 11:25
